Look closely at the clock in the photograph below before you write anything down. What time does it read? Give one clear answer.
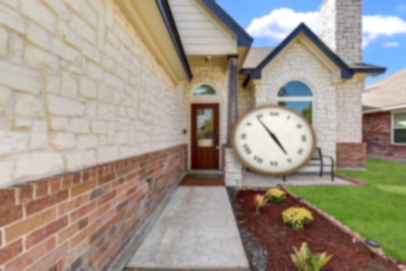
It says 4:54
